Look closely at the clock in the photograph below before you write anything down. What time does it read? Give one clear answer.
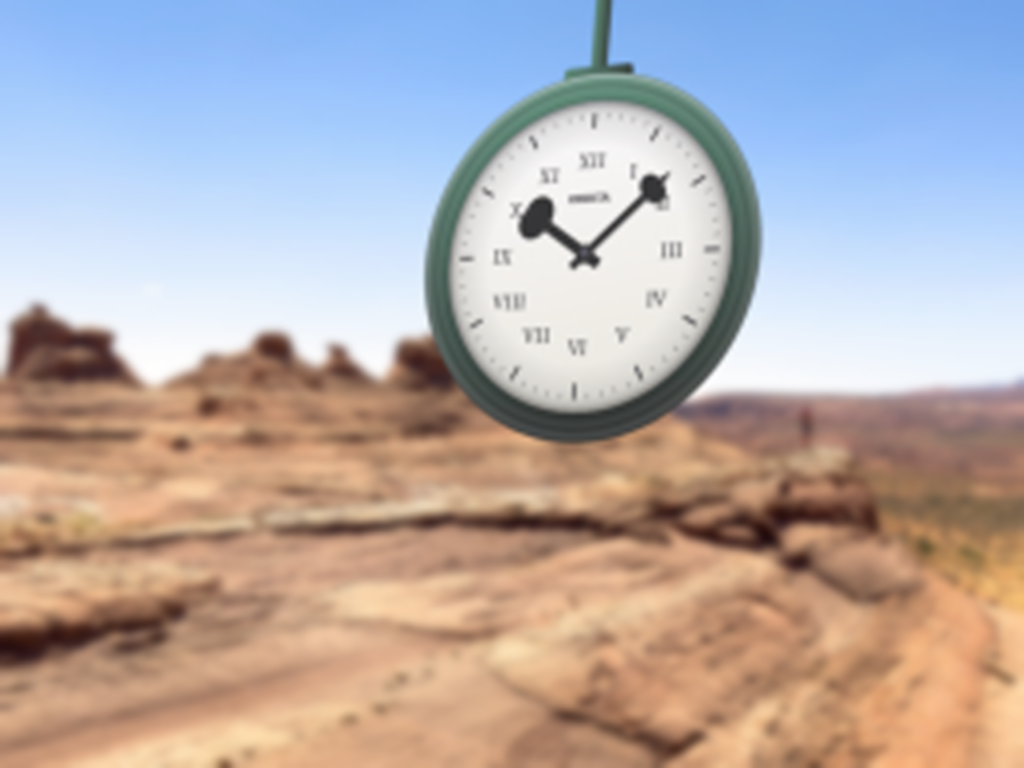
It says 10:08
